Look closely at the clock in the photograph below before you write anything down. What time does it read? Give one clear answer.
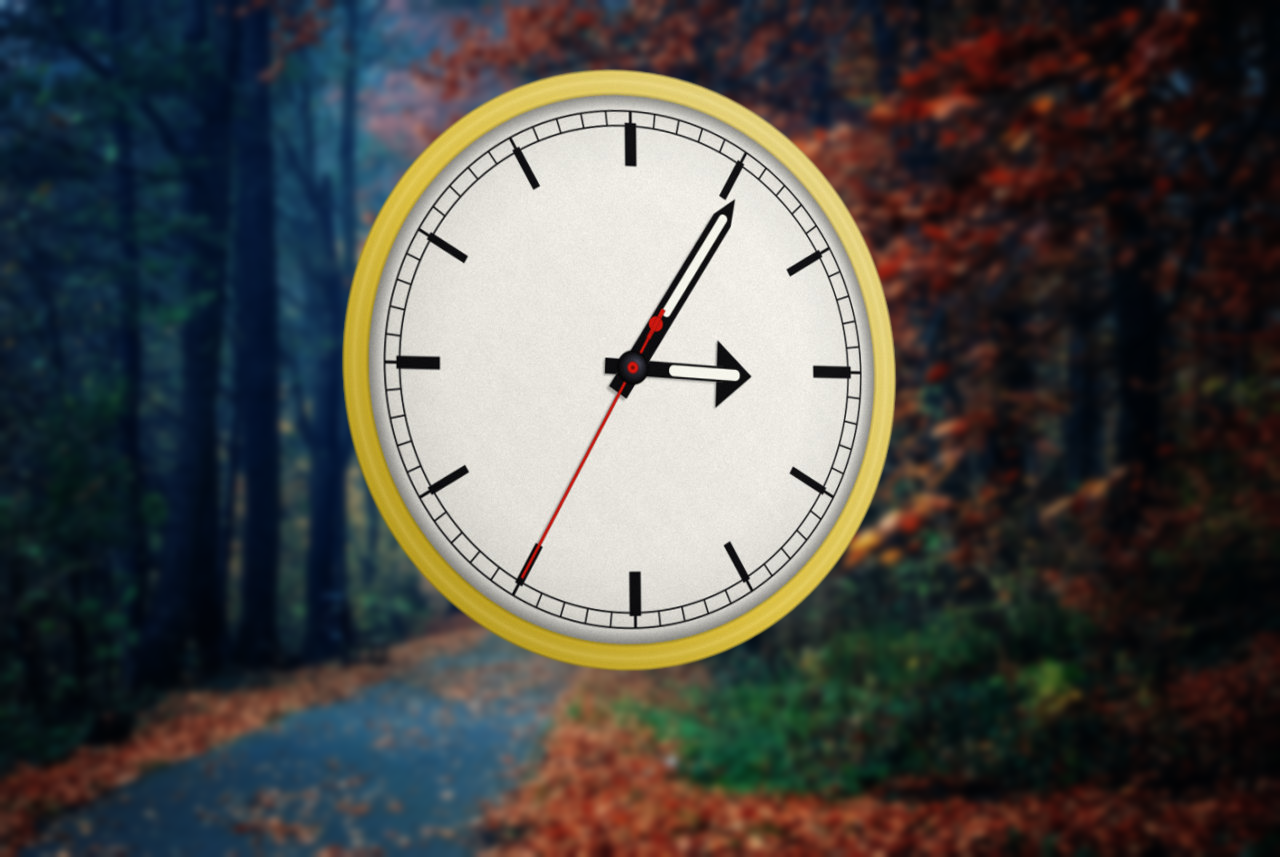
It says 3:05:35
